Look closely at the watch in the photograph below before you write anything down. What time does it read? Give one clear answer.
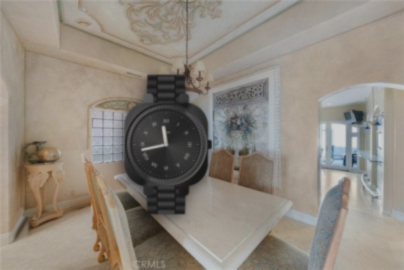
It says 11:43
